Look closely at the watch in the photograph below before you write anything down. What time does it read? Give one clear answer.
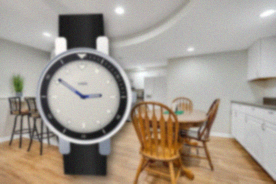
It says 2:51
